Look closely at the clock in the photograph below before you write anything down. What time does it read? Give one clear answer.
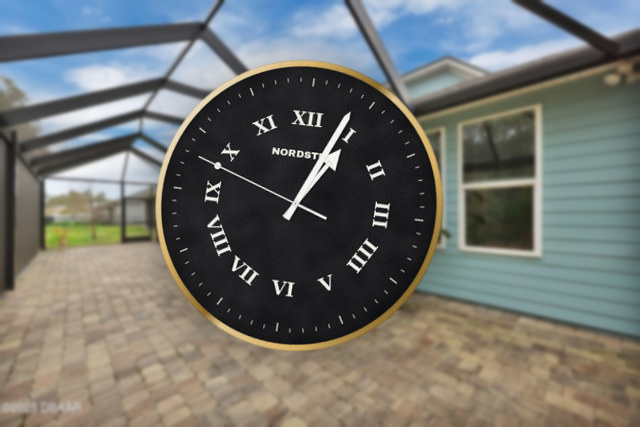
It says 1:03:48
